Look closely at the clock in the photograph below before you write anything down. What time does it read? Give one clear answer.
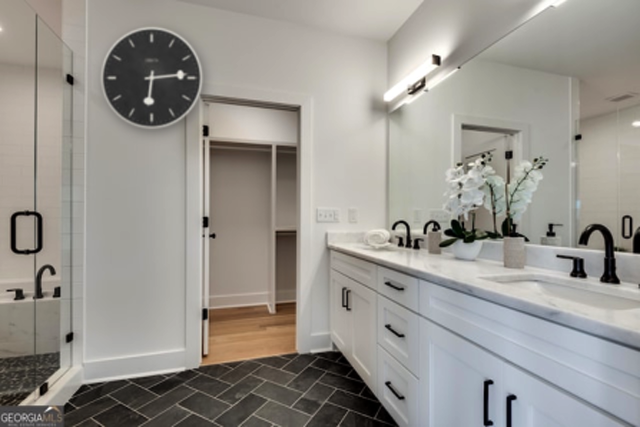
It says 6:14
